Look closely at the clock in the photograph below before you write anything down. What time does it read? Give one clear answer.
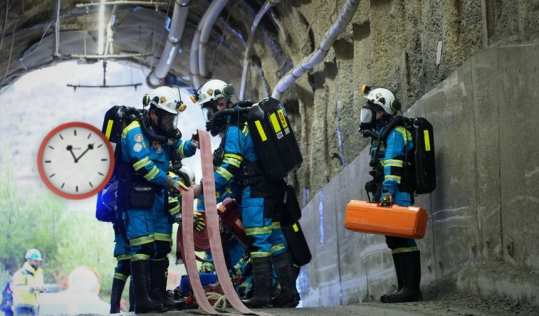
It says 11:08
